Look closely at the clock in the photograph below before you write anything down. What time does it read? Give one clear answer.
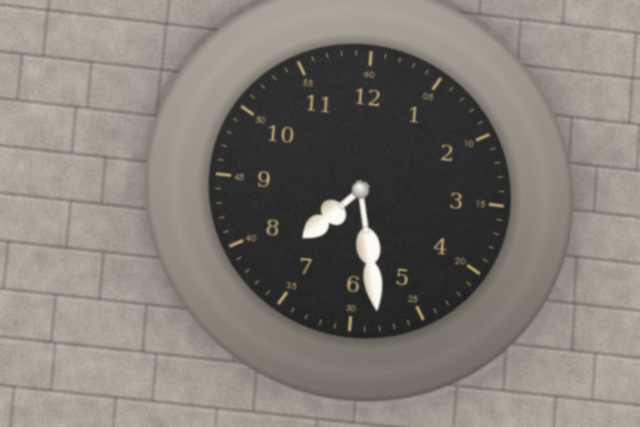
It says 7:28
